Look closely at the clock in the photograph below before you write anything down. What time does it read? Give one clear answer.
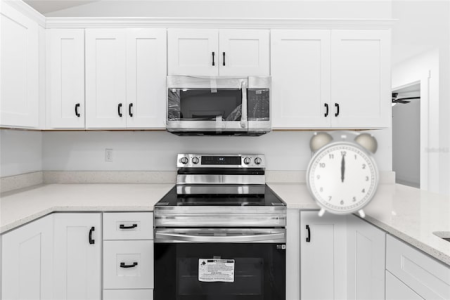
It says 12:00
